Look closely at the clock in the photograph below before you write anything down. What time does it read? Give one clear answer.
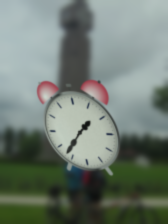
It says 1:37
